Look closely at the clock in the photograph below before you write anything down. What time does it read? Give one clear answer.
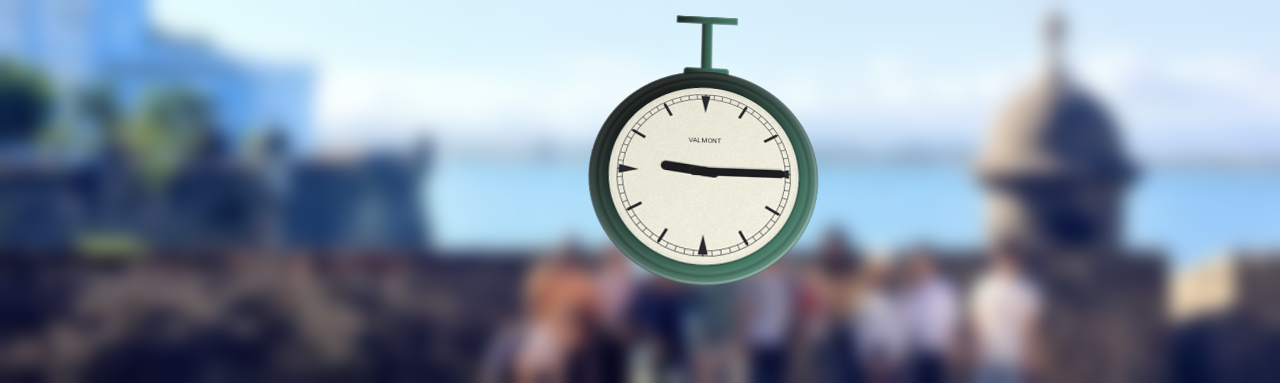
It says 9:15
